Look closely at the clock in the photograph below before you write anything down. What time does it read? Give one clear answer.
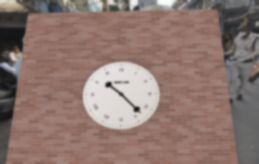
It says 10:23
